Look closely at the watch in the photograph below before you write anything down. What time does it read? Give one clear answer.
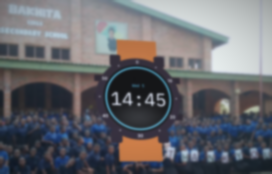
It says 14:45
